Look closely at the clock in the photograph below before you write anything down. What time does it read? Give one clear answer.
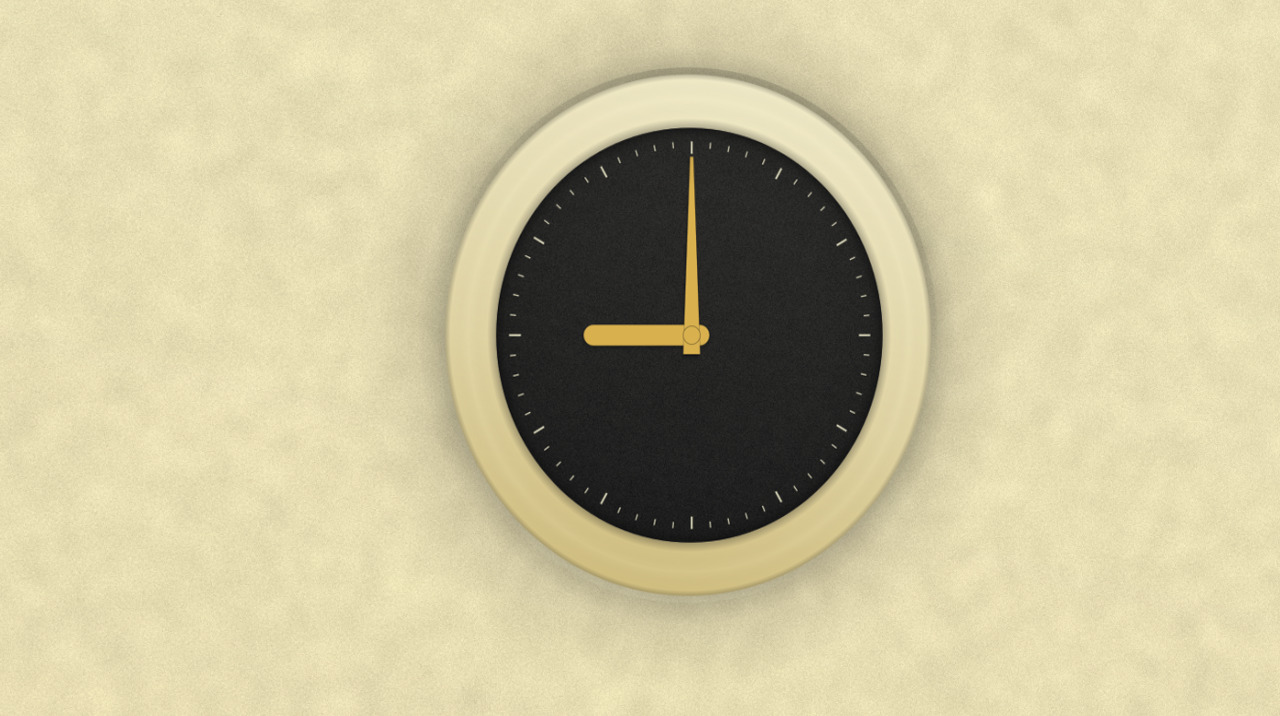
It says 9:00
